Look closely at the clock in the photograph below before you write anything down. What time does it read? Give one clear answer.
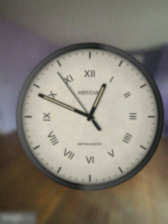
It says 12:48:54
